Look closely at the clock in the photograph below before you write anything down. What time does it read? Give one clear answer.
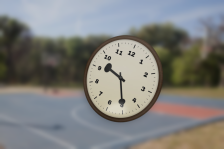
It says 9:25
